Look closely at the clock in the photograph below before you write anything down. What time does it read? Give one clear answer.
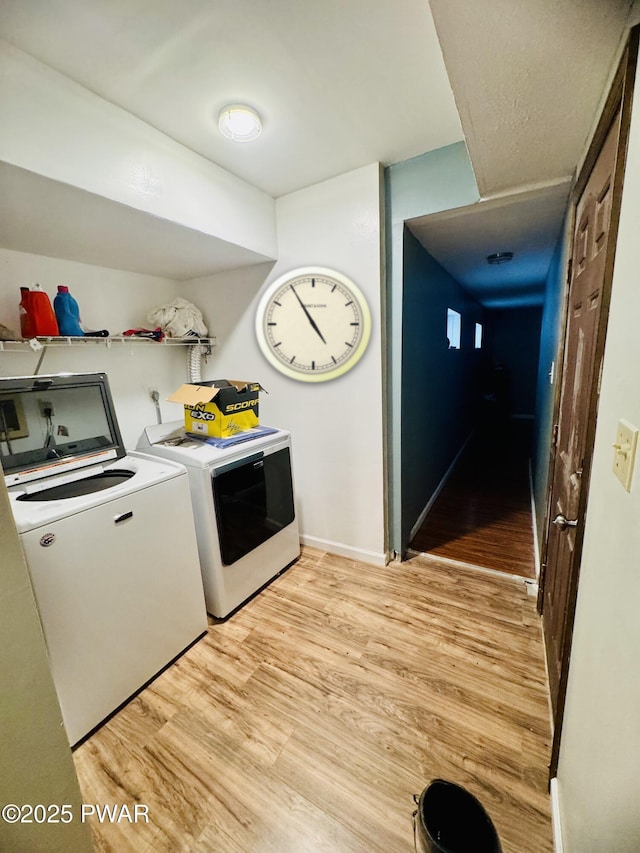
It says 4:55
